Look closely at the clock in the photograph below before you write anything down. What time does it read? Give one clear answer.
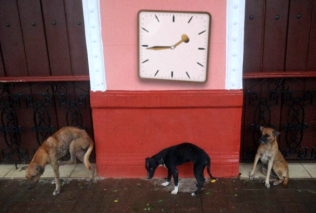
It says 1:44
